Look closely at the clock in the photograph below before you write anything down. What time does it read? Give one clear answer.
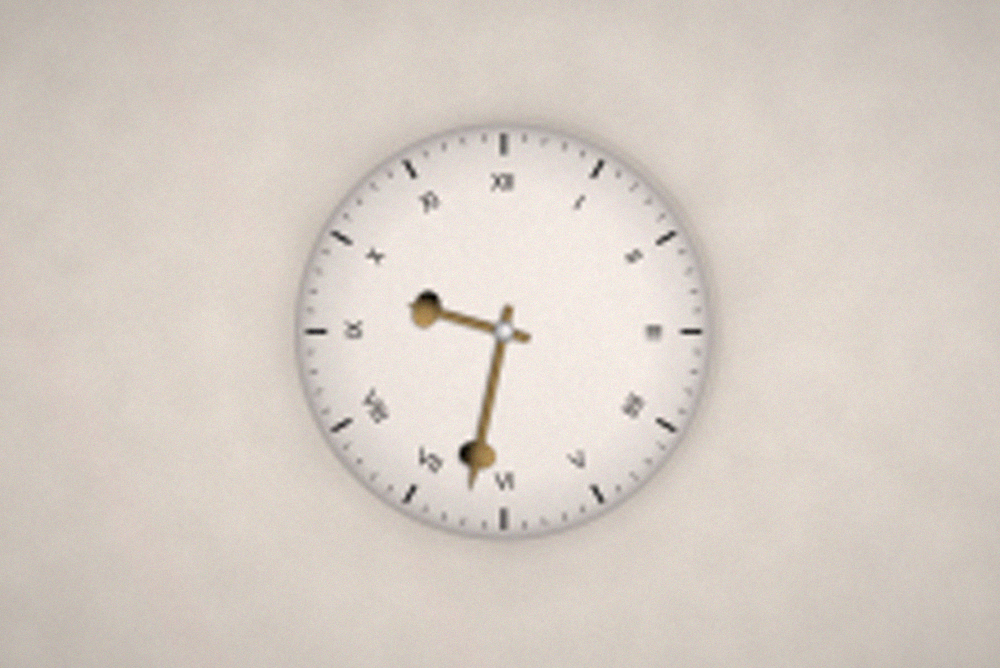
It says 9:32
